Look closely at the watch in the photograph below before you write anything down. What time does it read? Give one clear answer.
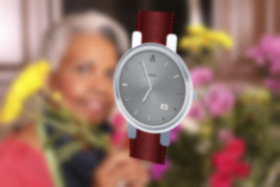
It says 6:56
